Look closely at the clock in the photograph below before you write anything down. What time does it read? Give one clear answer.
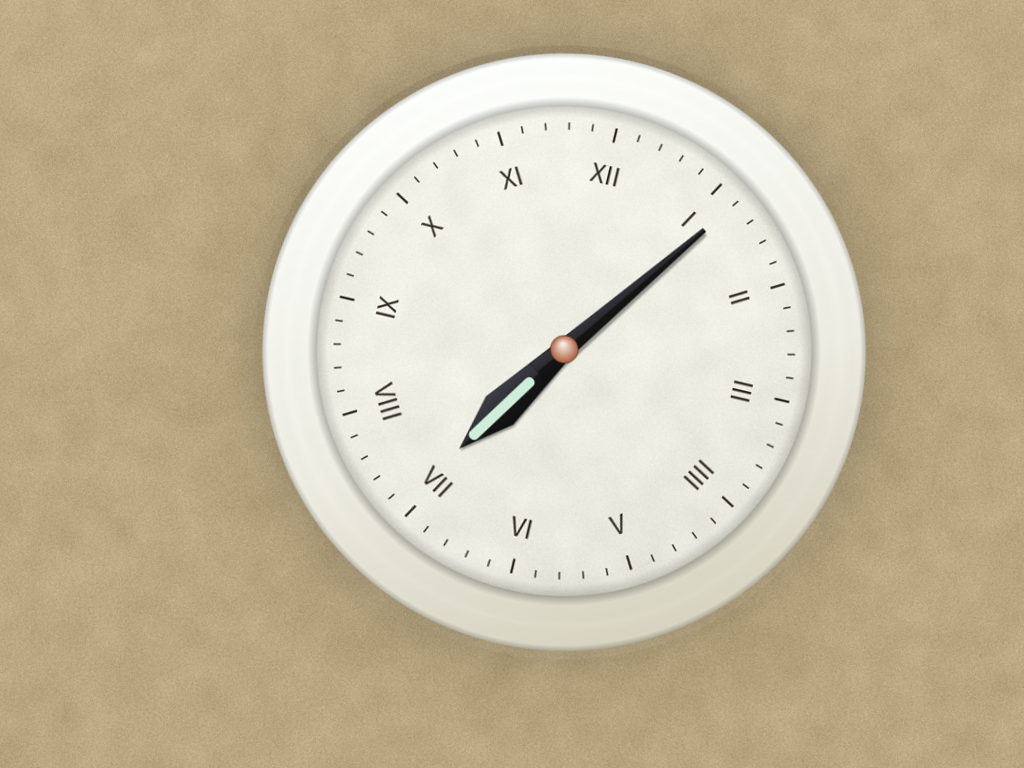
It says 7:06
